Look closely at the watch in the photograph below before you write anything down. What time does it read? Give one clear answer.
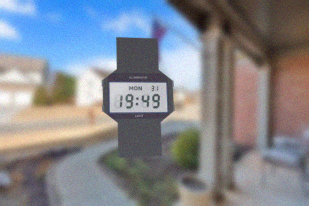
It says 19:49
